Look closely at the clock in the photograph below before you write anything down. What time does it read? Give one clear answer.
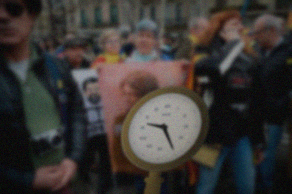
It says 9:25
